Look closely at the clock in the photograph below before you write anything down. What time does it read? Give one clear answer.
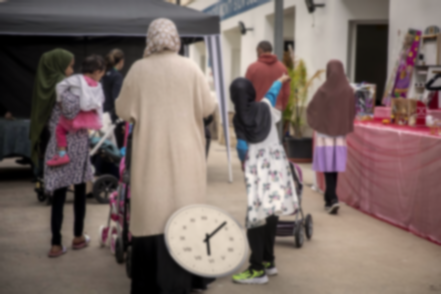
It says 6:08
